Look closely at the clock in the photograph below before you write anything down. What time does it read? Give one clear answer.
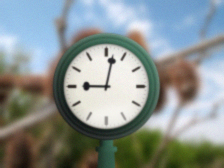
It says 9:02
